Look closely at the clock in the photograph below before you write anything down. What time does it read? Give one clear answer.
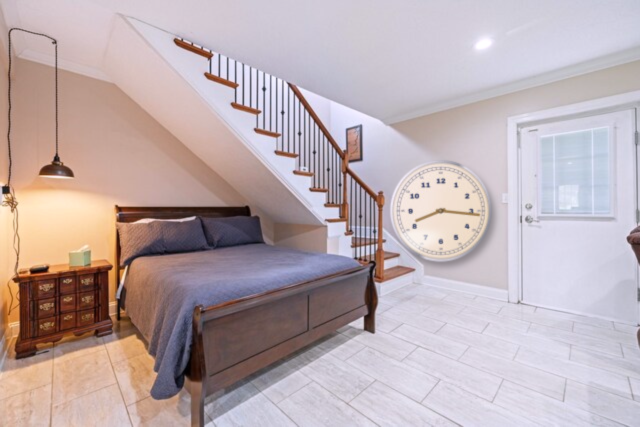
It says 8:16
